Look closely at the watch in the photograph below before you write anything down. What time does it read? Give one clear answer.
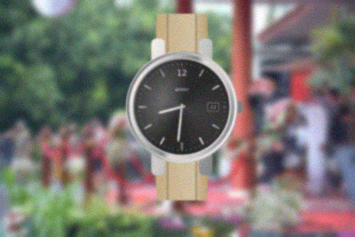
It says 8:31
